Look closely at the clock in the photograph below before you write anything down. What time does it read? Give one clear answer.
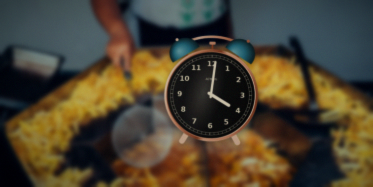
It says 4:01
